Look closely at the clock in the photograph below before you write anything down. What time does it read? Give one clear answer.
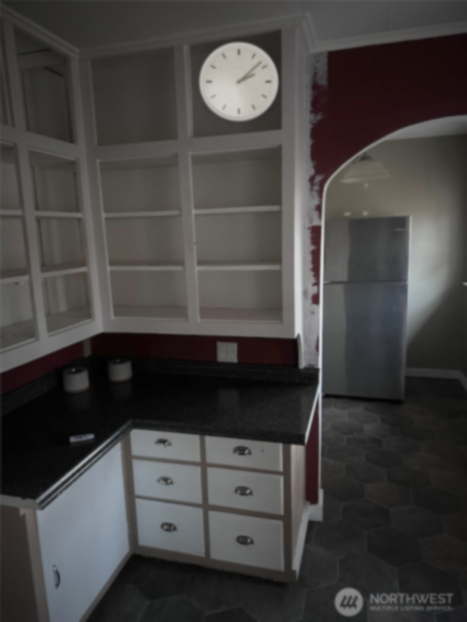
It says 2:08
